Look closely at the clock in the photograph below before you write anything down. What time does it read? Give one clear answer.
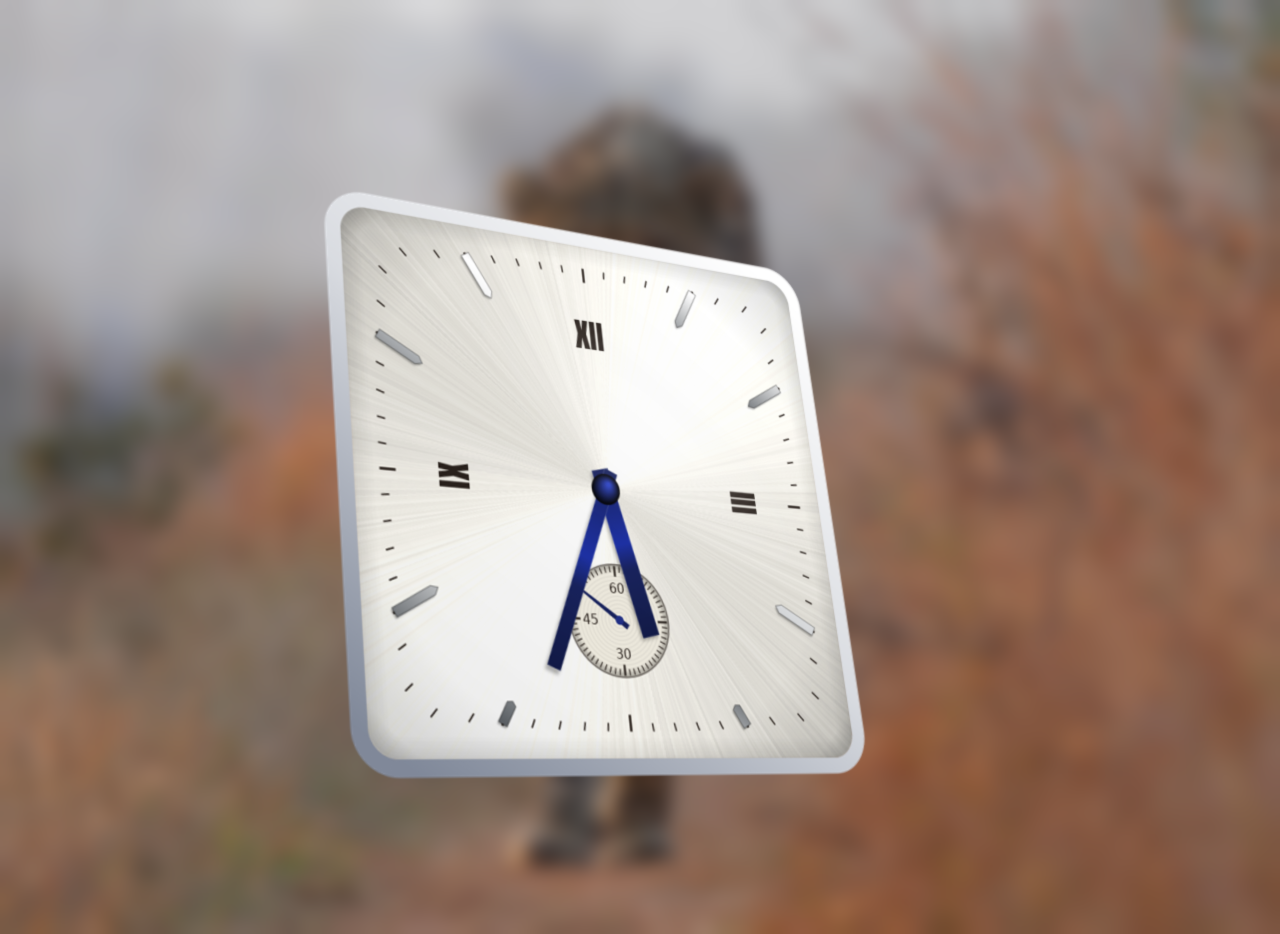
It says 5:33:51
